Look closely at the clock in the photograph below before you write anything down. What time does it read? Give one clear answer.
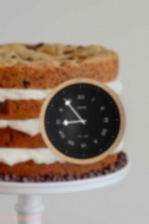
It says 8:54
